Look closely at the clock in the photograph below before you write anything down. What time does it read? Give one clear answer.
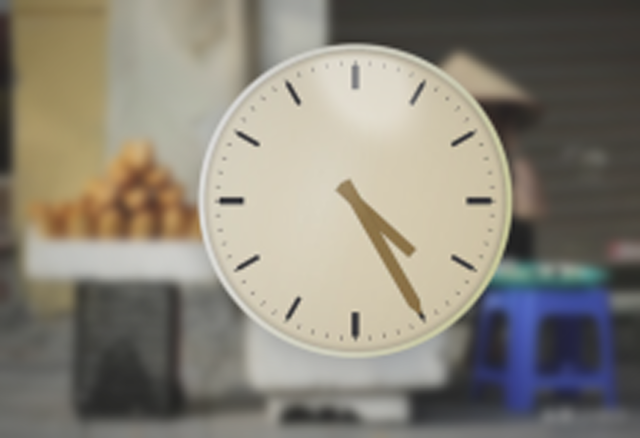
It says 4:25
